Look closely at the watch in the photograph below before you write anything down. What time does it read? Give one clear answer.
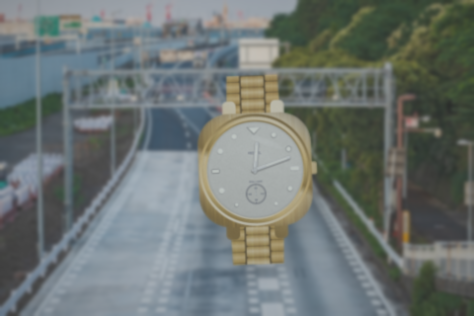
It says 12:12
